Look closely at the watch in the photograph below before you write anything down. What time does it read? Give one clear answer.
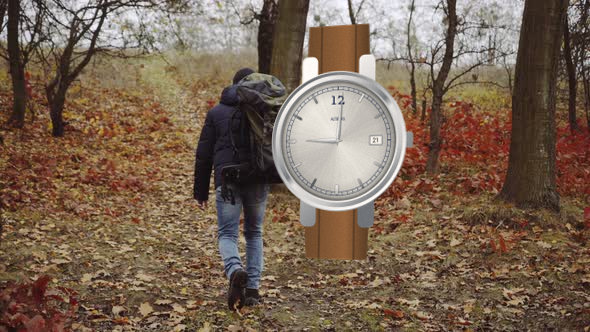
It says 9:01
